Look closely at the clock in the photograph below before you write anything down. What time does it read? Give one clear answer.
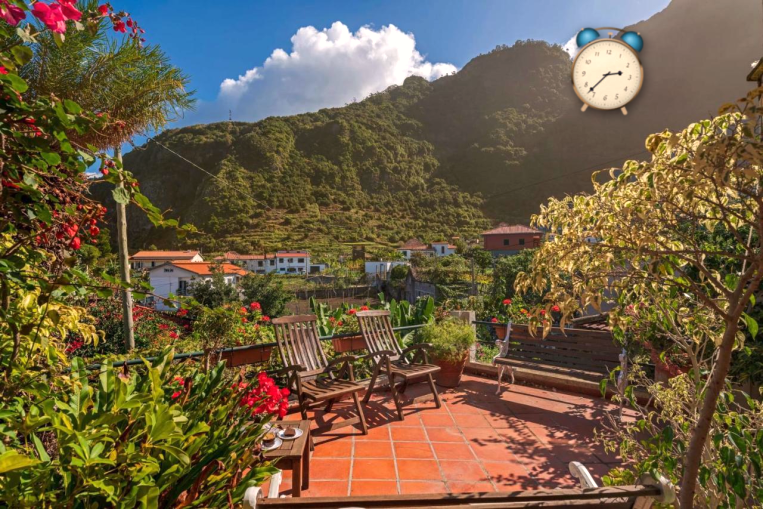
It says 2:37
